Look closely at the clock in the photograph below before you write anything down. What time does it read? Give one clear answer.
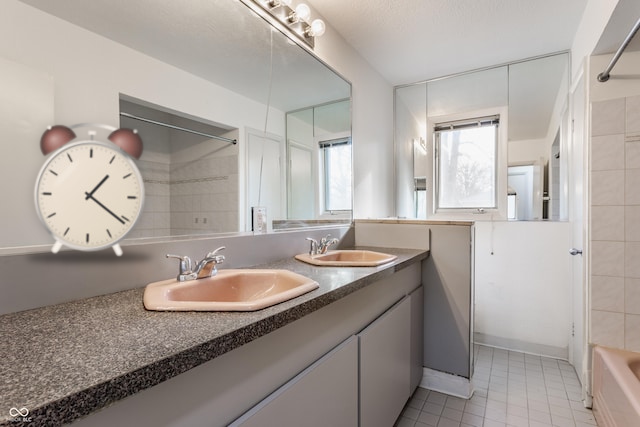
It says 1:21
